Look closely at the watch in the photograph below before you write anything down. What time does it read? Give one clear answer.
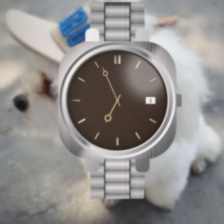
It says 6:56
